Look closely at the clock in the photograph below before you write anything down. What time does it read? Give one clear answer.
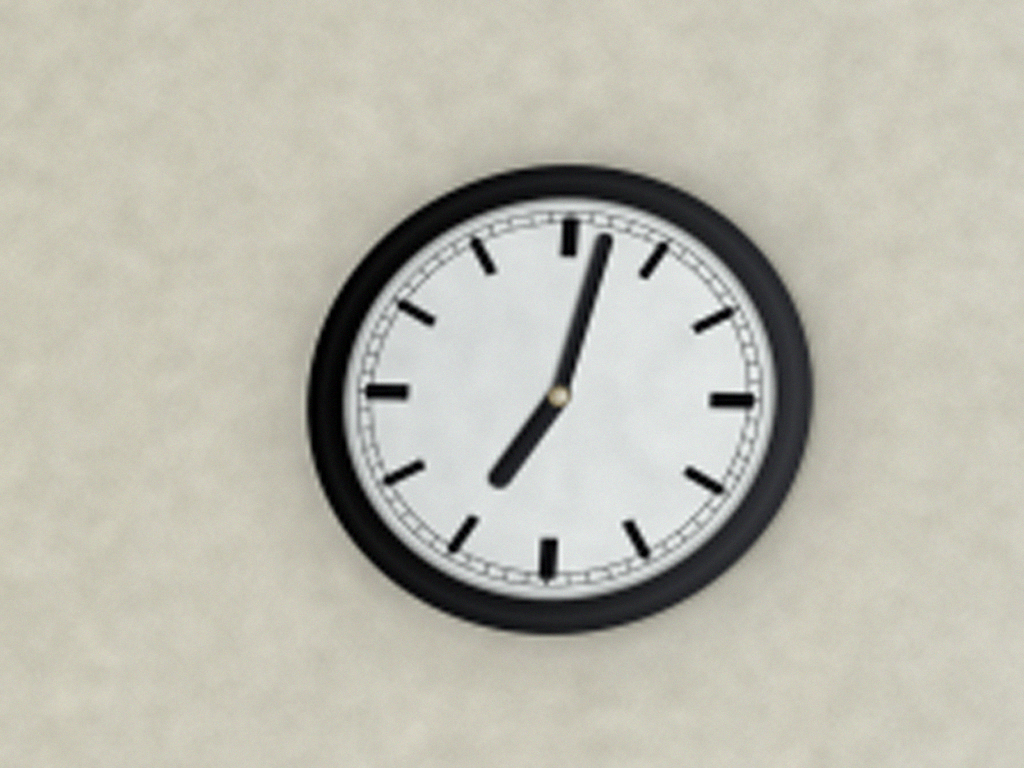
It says 7:02
